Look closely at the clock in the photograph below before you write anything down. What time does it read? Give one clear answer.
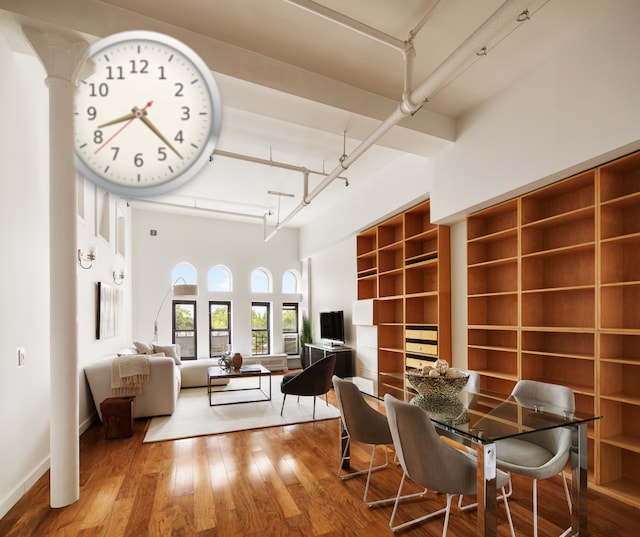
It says 8:22:38
